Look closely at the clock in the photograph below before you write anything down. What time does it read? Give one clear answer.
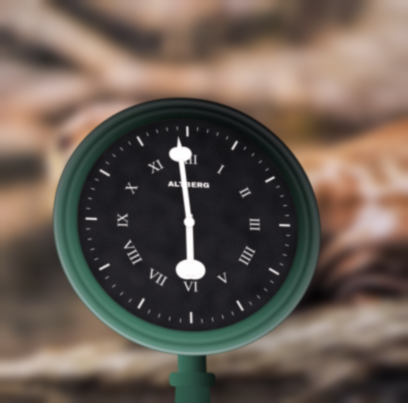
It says 5:59
